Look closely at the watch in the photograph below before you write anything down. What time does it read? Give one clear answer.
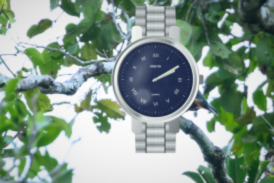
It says 2:10
